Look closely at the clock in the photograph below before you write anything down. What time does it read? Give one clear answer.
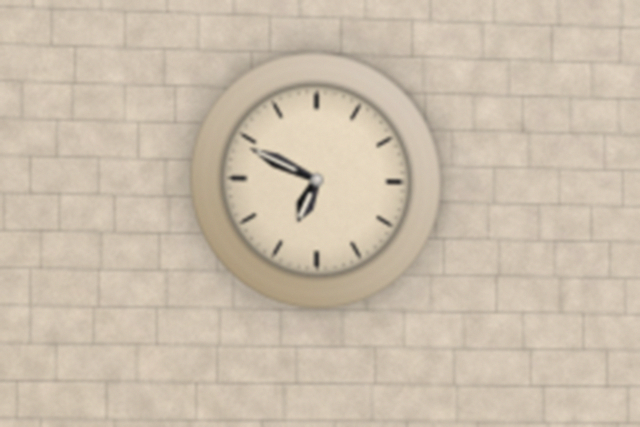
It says 6:49
